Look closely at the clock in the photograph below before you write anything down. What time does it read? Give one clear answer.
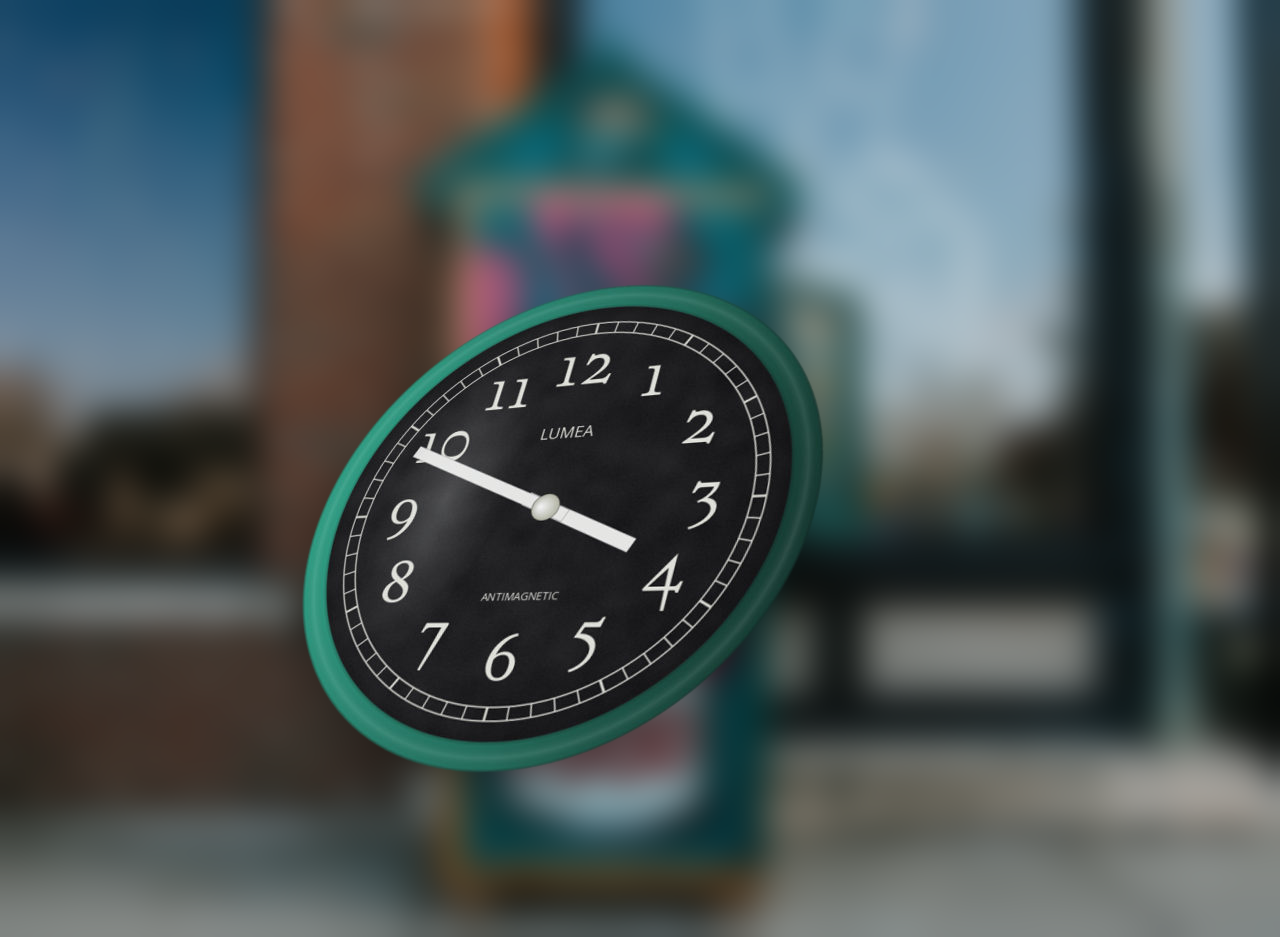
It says 3:49
